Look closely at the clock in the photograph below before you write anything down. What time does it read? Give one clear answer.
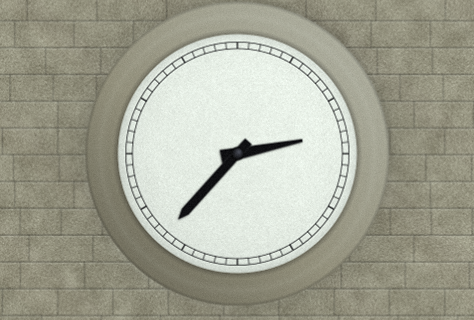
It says 2:37
